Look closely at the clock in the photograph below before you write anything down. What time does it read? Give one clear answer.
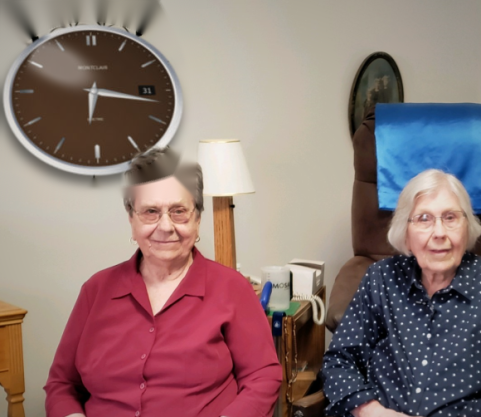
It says 6:17
